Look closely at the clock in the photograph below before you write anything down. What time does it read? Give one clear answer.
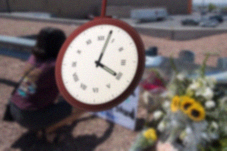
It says 4:03
